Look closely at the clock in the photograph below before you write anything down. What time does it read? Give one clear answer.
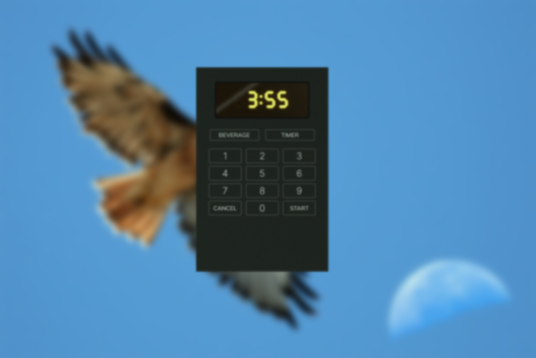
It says 3:55
